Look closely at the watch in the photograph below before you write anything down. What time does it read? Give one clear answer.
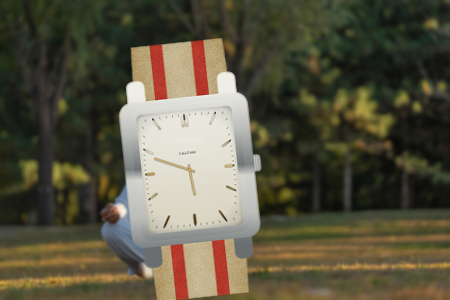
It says 5:49
